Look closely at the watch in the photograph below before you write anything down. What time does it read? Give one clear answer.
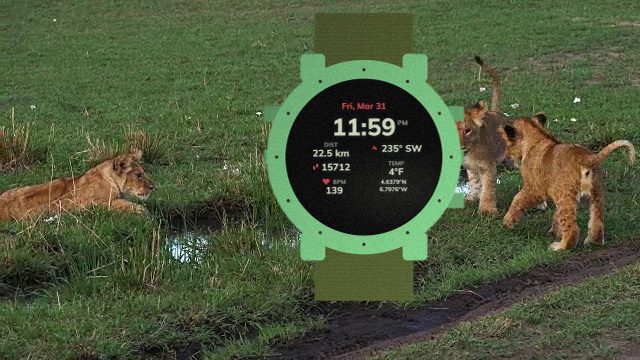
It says 11:59
